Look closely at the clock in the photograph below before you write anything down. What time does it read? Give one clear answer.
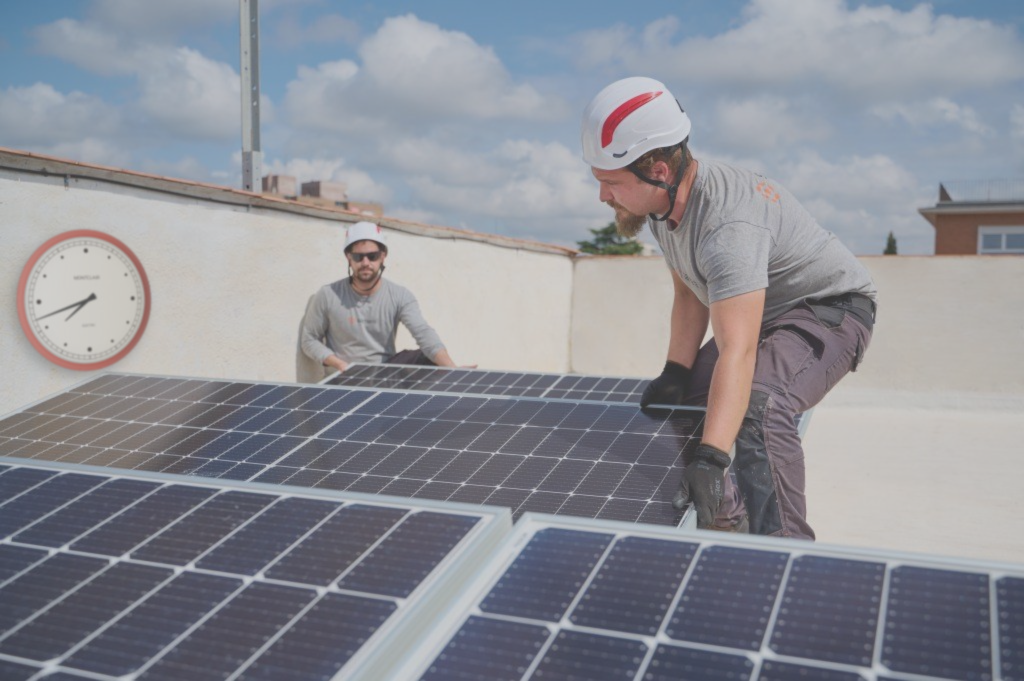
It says 7:42
